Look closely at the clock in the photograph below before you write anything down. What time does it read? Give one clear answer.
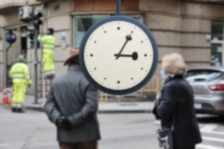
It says 3:05
